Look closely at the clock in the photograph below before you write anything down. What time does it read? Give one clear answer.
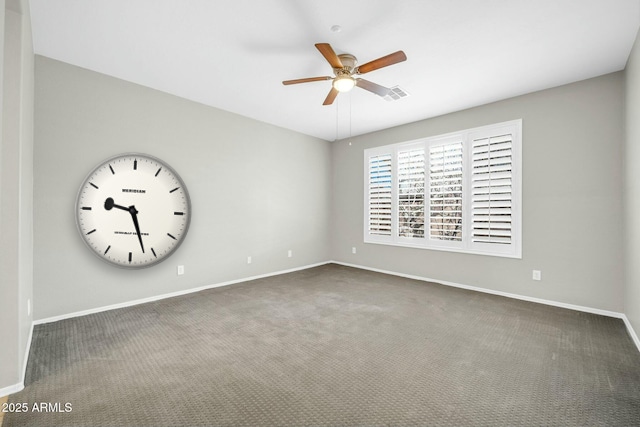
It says 9:27
